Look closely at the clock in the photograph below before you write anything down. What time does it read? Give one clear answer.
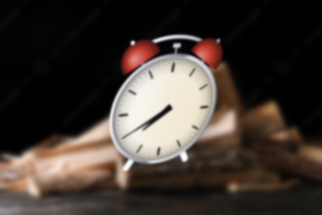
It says 7:40
